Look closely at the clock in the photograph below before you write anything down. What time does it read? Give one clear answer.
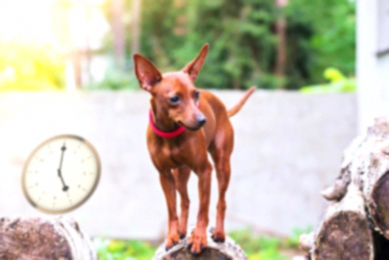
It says 5:00
